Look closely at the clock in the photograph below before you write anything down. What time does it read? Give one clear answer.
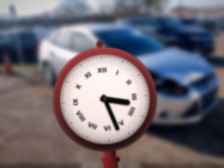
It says 3:27
